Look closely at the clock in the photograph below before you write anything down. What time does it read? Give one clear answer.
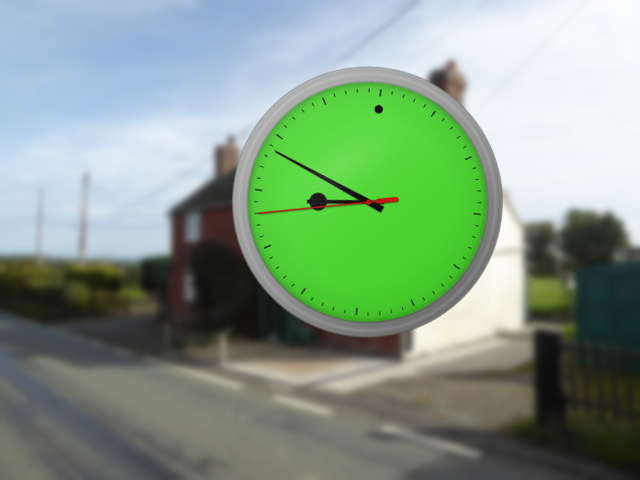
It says 8:48:43
